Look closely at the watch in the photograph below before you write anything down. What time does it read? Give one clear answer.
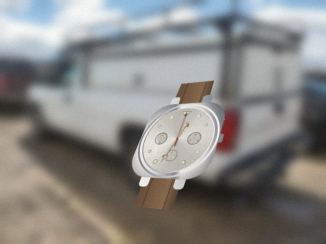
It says 12:33
